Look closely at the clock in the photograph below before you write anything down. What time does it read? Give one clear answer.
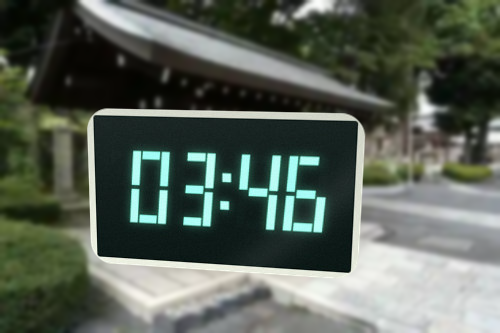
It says 3:46
